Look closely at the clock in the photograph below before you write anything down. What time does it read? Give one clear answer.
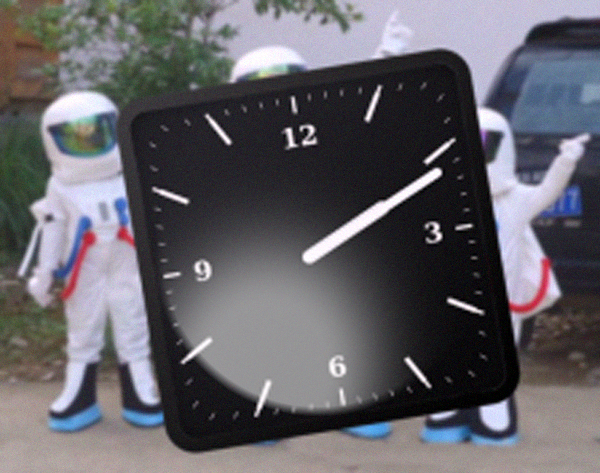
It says 2:11
